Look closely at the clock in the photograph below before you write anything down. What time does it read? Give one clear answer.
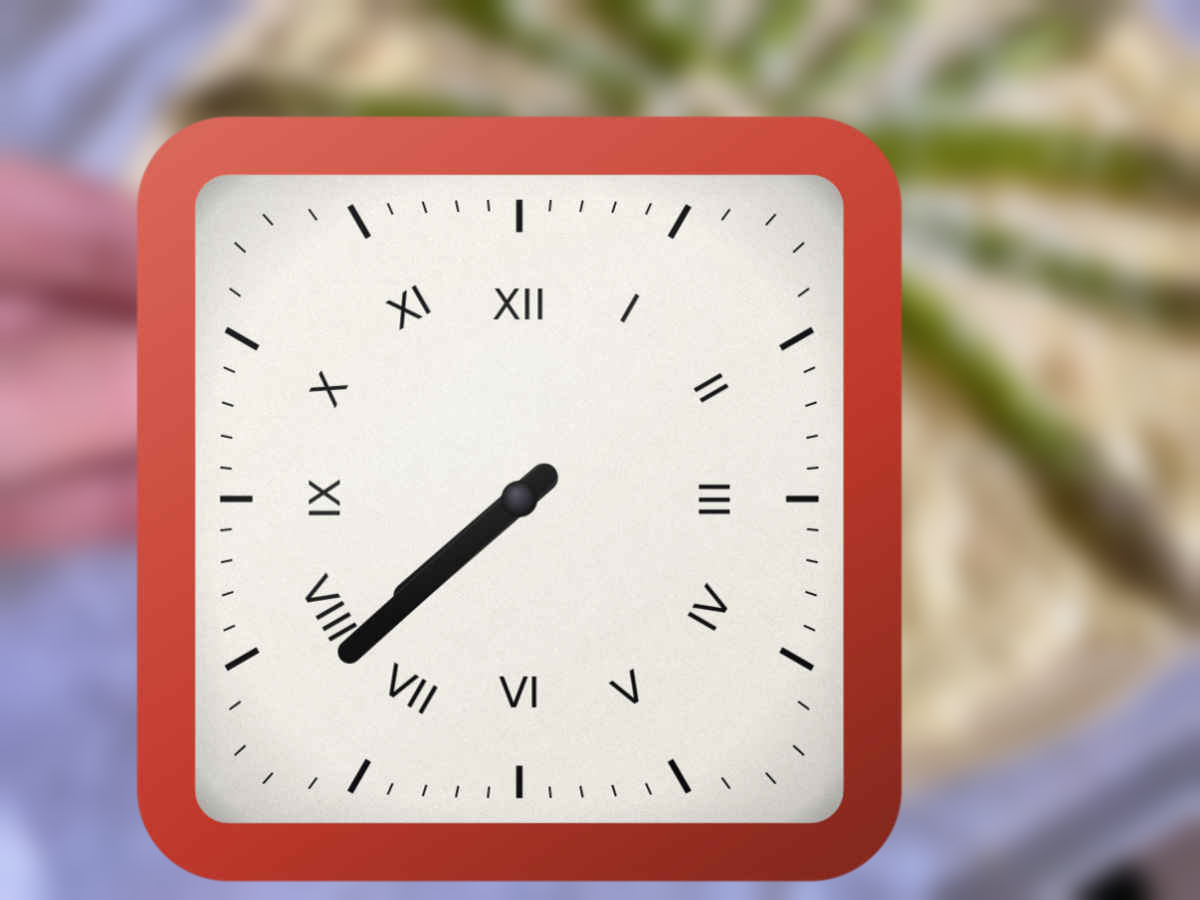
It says 7:38
